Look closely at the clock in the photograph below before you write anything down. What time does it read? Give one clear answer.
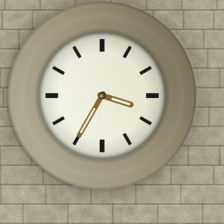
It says 3:35
